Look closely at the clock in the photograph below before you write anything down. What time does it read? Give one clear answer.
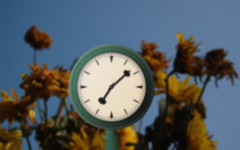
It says 7:08
